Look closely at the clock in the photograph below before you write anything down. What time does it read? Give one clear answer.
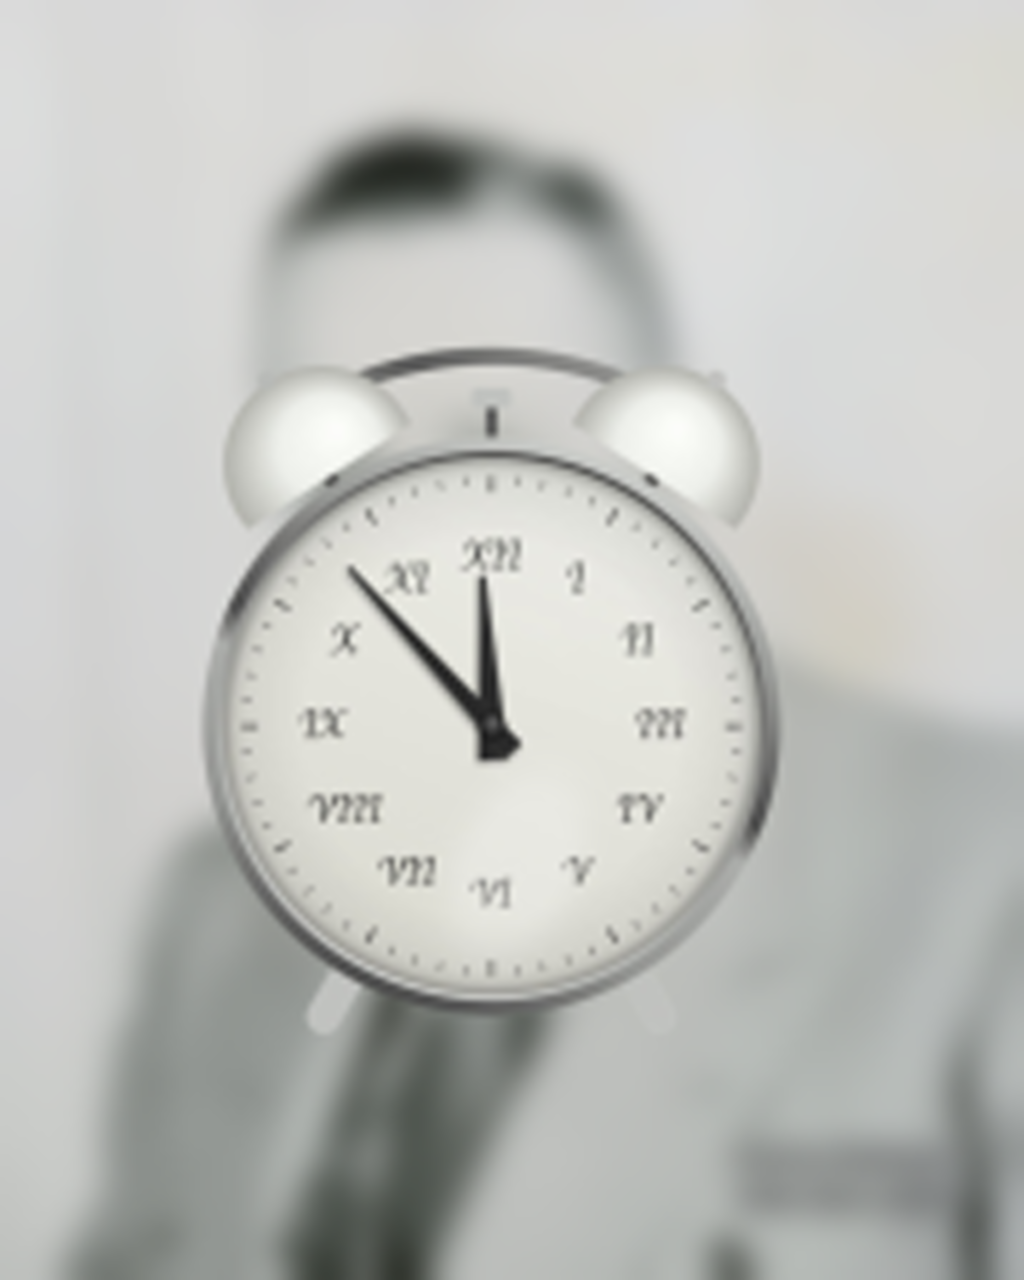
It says 11:53
